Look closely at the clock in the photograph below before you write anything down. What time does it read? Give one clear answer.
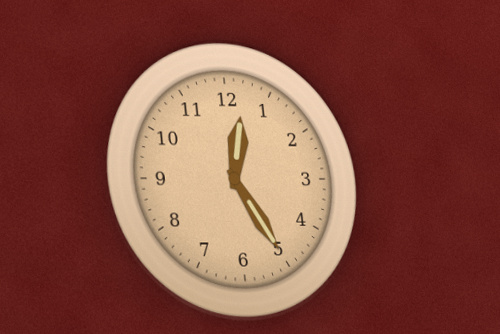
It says 12:25
